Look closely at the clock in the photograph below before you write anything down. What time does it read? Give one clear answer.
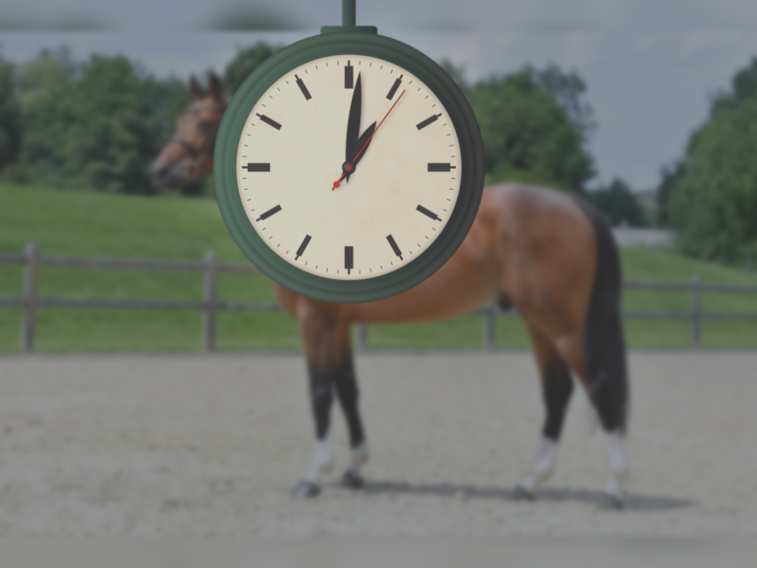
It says 1:01:06
